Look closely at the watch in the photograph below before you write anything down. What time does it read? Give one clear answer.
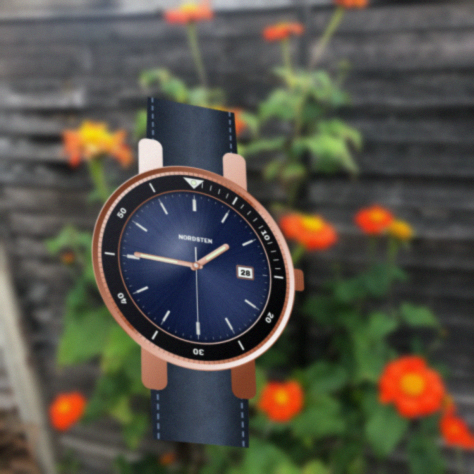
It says 1:45:30
